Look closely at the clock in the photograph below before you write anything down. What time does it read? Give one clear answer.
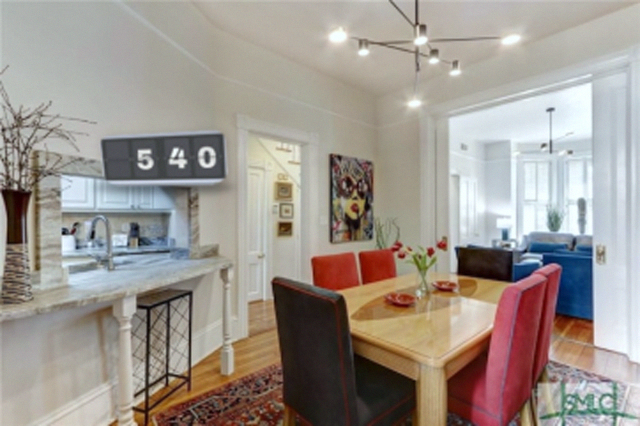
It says 5:40
